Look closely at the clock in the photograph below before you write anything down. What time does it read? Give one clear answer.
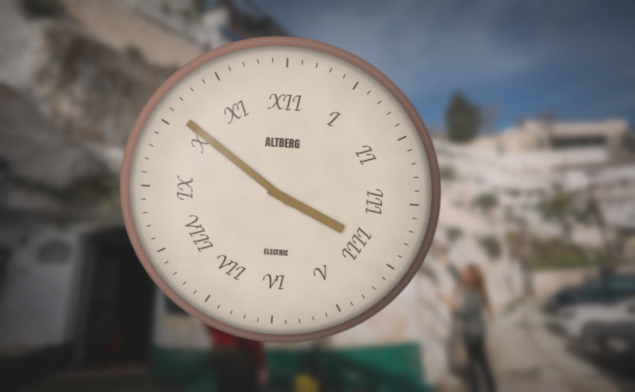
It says 3:51
